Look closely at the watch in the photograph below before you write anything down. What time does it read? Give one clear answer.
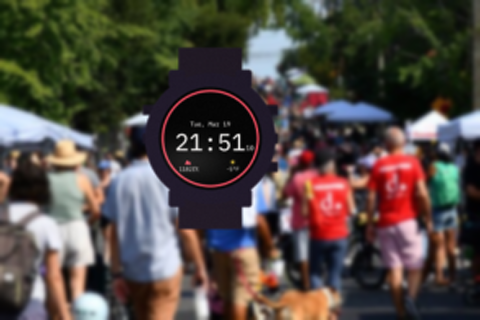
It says 21:51
